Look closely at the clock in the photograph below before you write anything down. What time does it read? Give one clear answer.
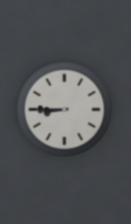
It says 8:45
